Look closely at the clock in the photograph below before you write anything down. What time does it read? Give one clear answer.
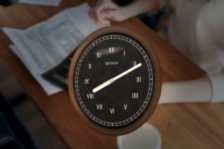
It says 8:11
